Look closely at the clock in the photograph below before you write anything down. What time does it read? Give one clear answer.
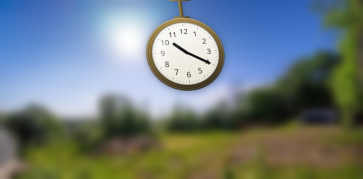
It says 10:20
